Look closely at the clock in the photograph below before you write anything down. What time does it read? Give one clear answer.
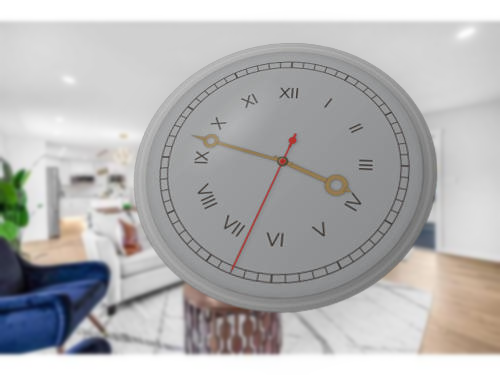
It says 3:47:33
